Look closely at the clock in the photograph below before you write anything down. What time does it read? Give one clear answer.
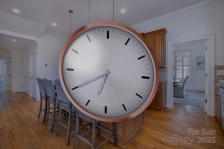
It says 6:40
